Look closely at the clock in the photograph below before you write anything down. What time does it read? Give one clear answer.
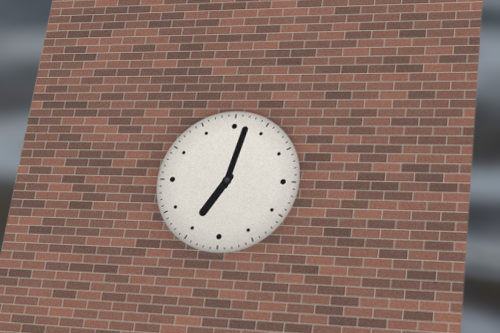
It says 7:02
